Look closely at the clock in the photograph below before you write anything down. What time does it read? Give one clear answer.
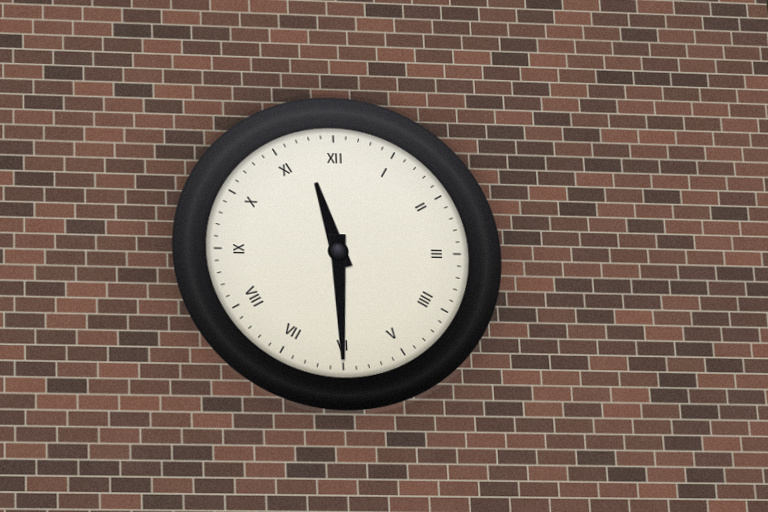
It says 11:30
